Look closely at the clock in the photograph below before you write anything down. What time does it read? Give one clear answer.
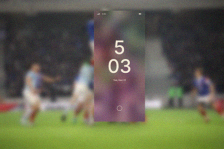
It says 5:03
